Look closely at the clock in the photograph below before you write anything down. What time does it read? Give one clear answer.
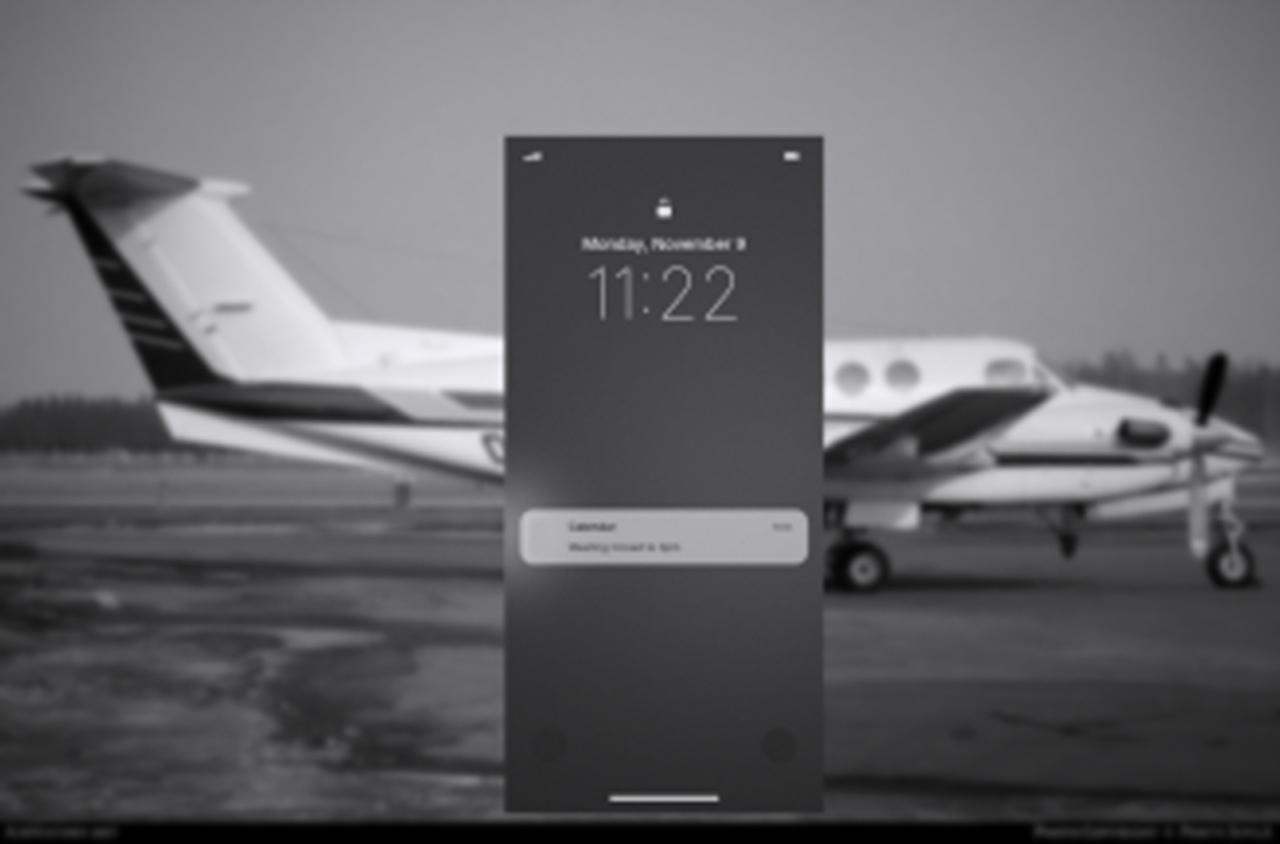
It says 11:22
